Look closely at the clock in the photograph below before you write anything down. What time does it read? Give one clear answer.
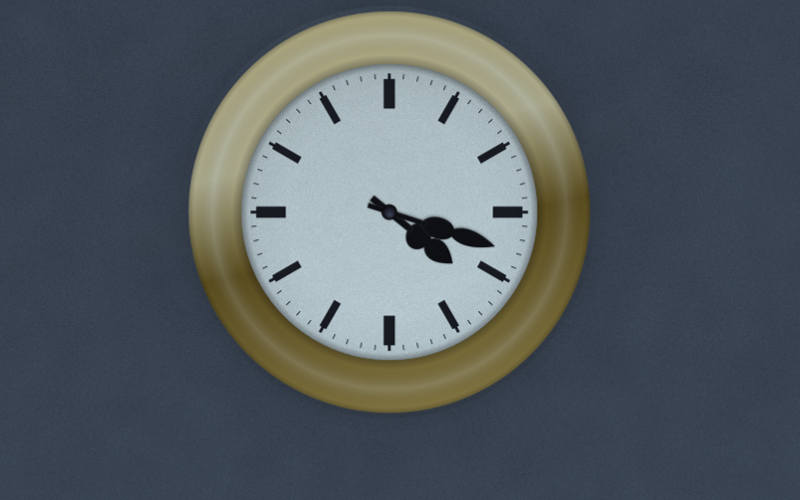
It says 4:18
